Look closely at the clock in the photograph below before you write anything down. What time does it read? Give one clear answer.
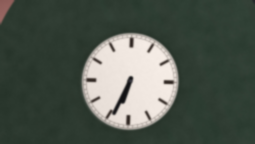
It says 6:34
